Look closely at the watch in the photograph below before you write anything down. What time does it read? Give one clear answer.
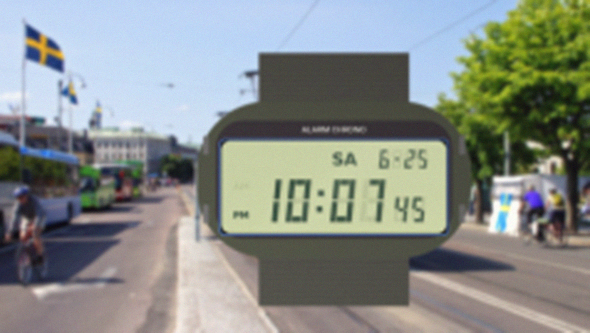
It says 10:07:45
